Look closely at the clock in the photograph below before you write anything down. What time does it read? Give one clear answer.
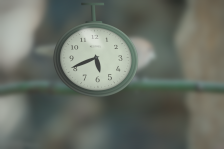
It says 5:41
